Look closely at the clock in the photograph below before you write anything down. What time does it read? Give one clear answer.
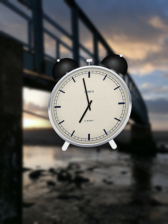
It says 6:58
